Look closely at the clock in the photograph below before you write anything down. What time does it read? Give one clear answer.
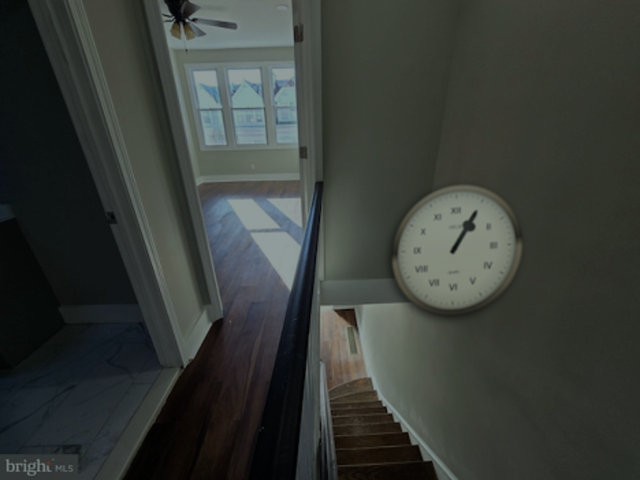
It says 1:05
